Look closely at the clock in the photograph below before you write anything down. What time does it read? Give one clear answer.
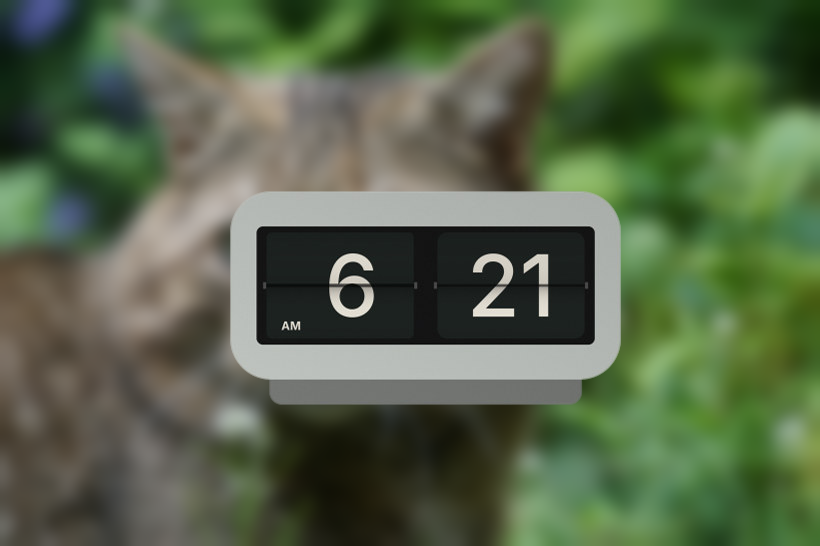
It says 6:21
